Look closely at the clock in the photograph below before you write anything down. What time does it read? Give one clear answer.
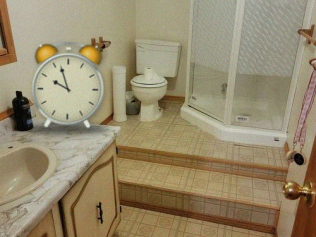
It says 9:57
